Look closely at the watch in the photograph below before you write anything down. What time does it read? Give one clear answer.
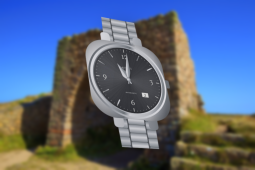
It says 11:01
